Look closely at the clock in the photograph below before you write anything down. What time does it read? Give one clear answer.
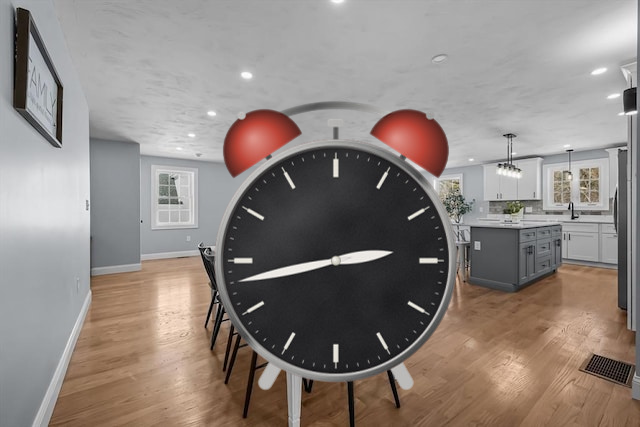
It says 2:43
